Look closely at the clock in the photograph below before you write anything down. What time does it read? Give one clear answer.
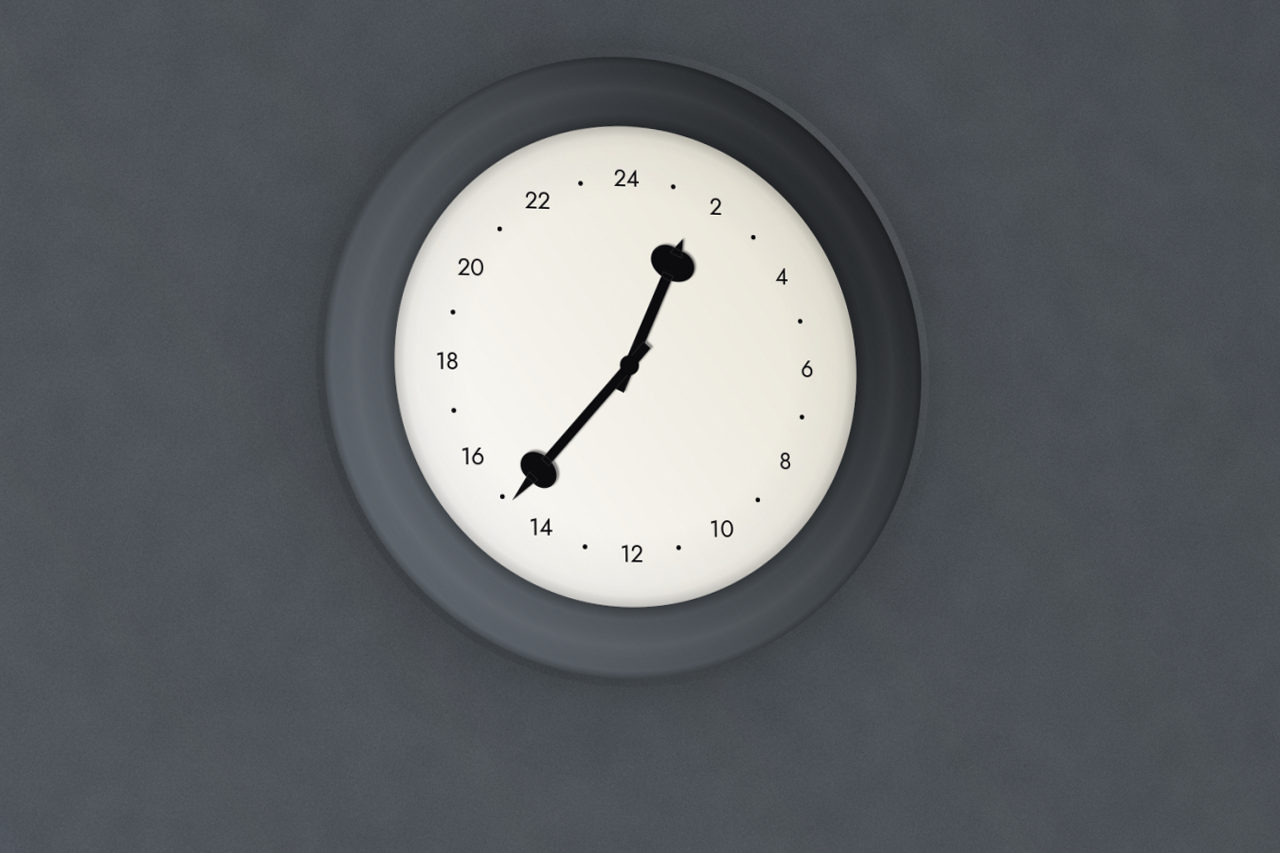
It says 1:37
